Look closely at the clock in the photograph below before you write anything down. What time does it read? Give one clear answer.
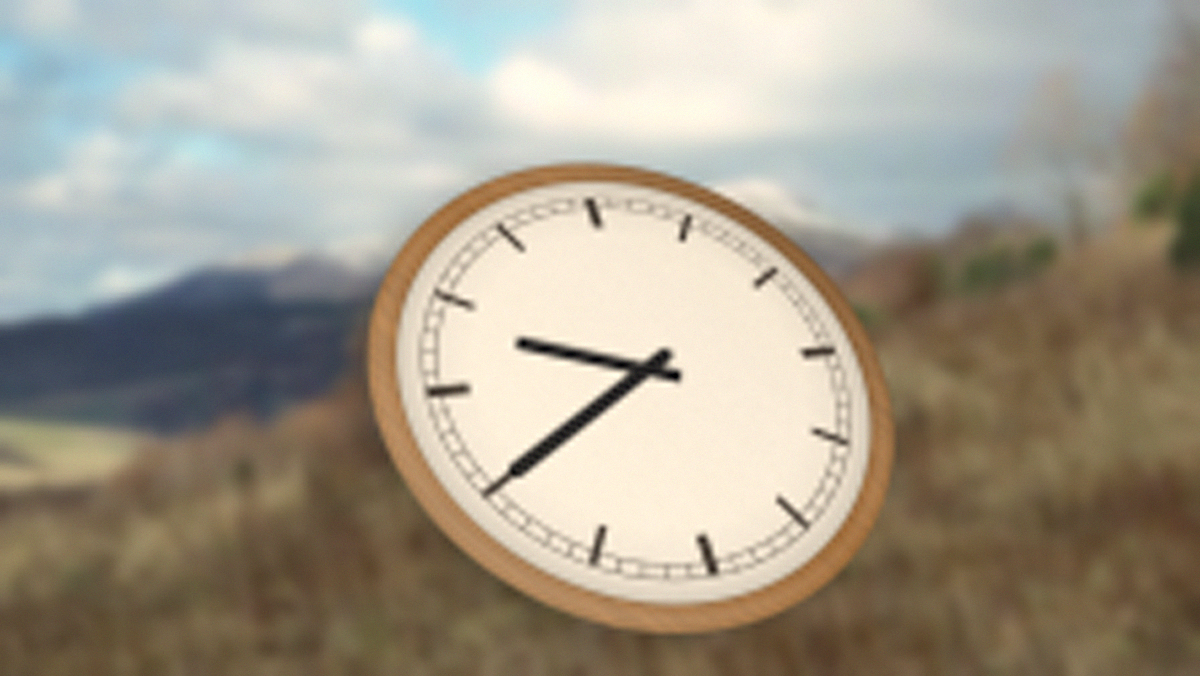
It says 9:40
